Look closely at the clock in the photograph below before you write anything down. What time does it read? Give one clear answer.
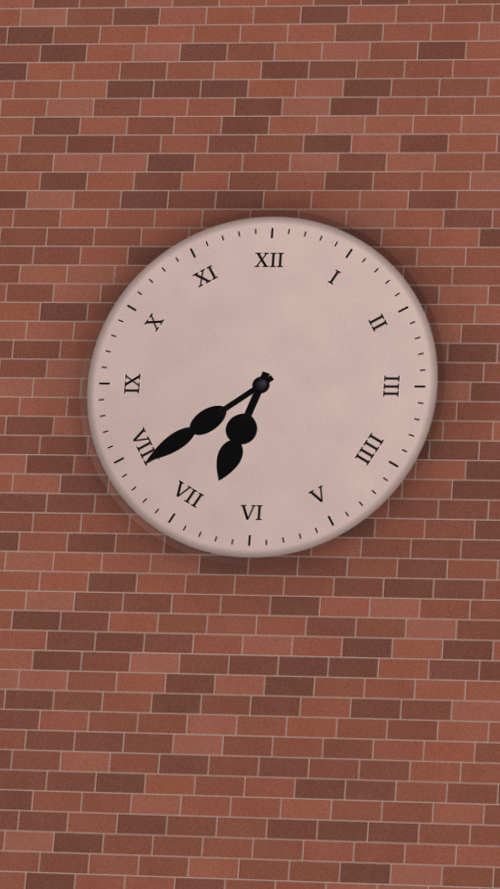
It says 6:39
